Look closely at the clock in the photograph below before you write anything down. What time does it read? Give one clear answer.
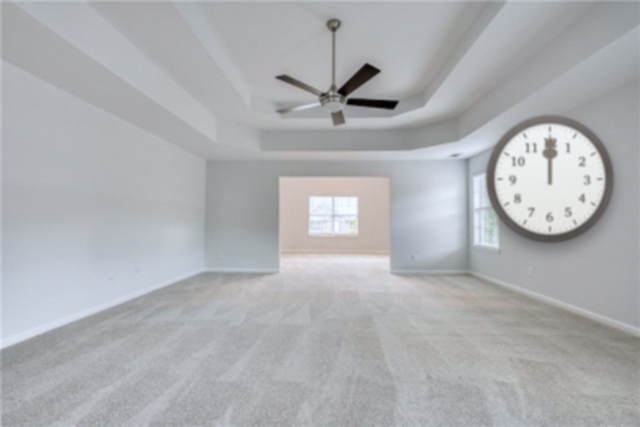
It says 12:00
